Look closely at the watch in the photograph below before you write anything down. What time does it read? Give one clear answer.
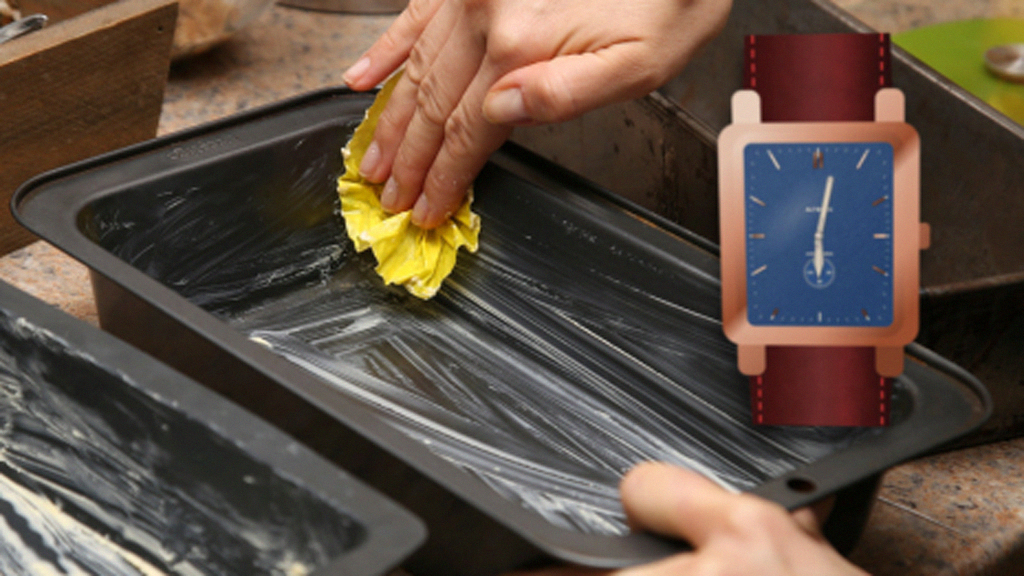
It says 6:02
